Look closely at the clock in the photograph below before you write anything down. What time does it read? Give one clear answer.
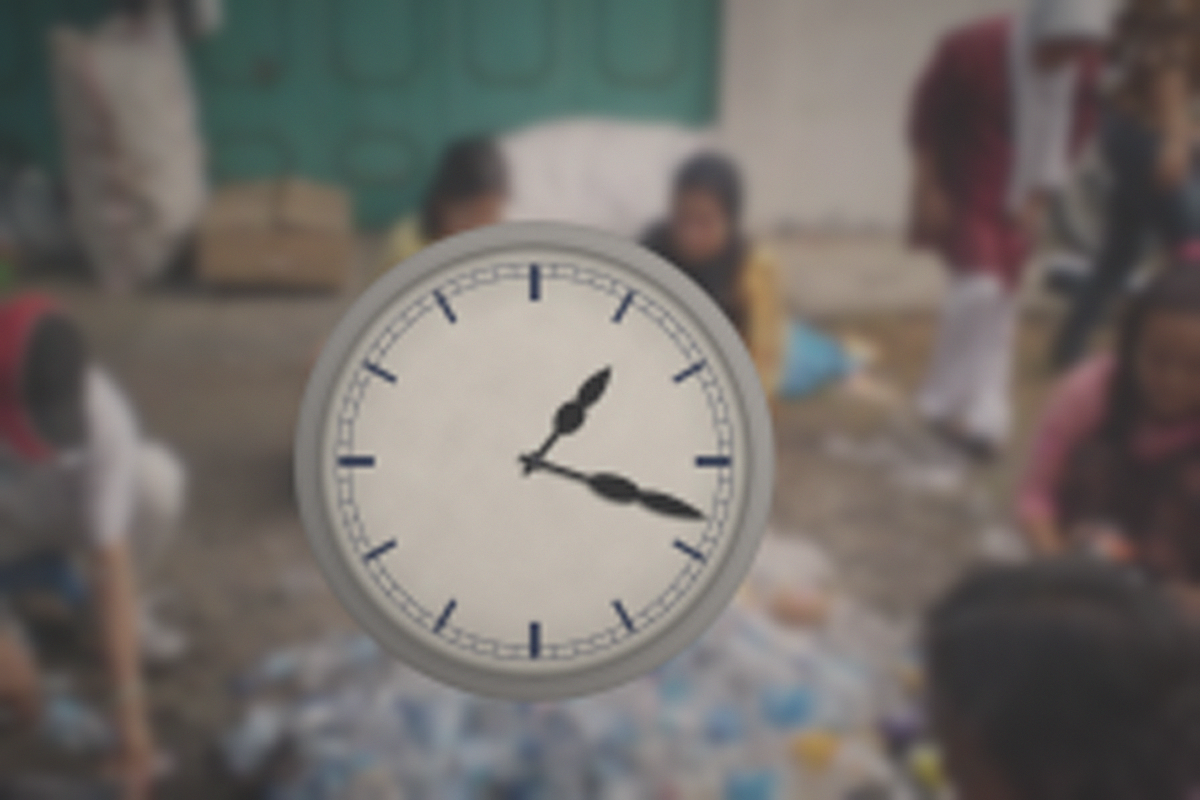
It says 1:18
